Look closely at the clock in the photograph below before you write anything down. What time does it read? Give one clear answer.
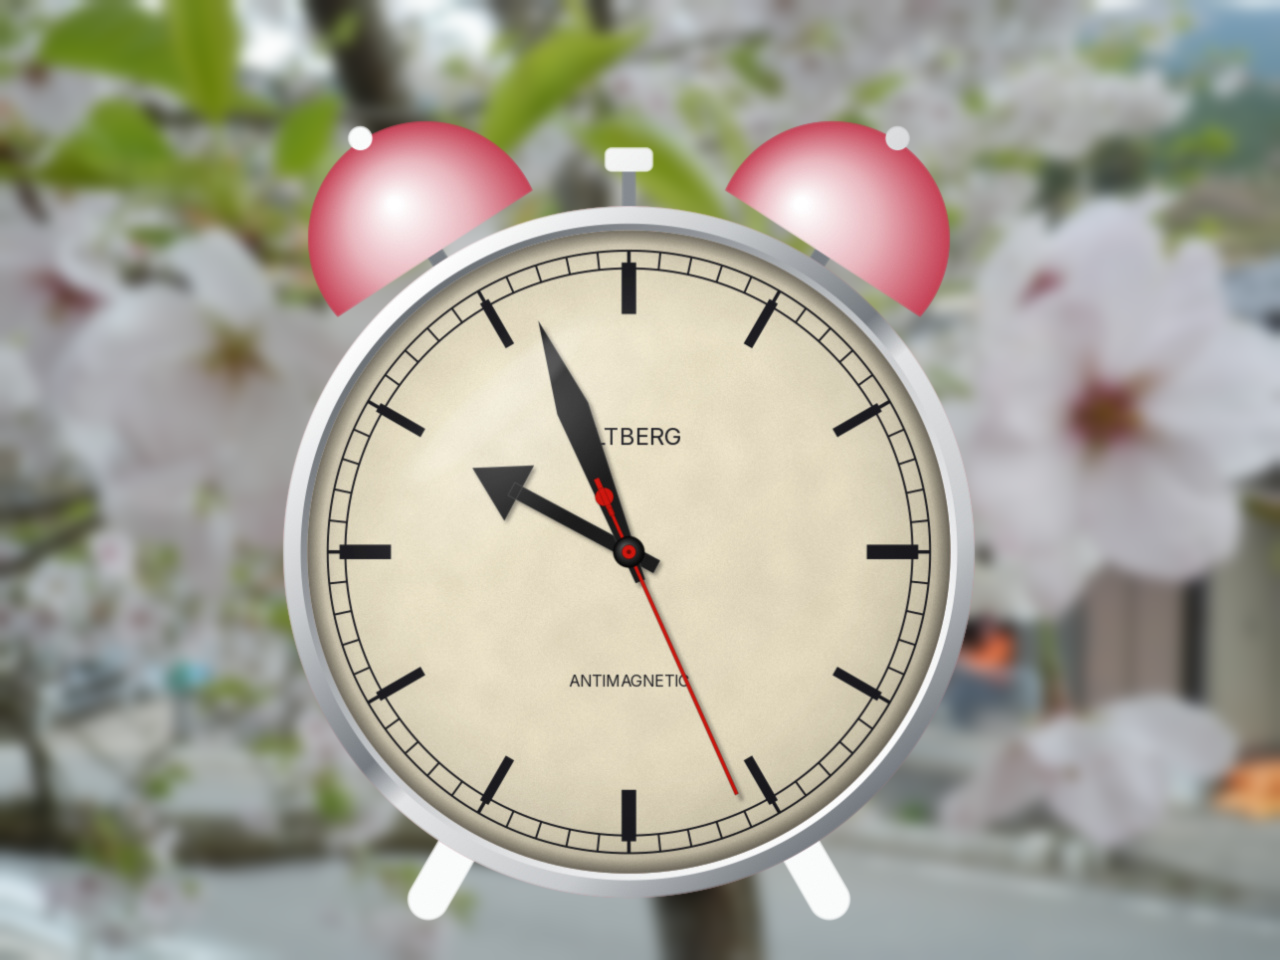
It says 9:56:26
